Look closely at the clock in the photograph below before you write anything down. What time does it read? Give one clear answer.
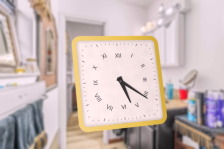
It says 5:21
